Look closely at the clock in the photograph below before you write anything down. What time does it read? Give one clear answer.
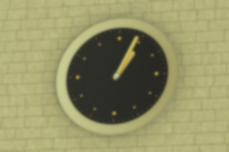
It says 1:04
